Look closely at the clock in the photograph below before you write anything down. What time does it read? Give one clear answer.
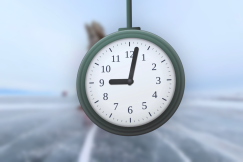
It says 9:02
